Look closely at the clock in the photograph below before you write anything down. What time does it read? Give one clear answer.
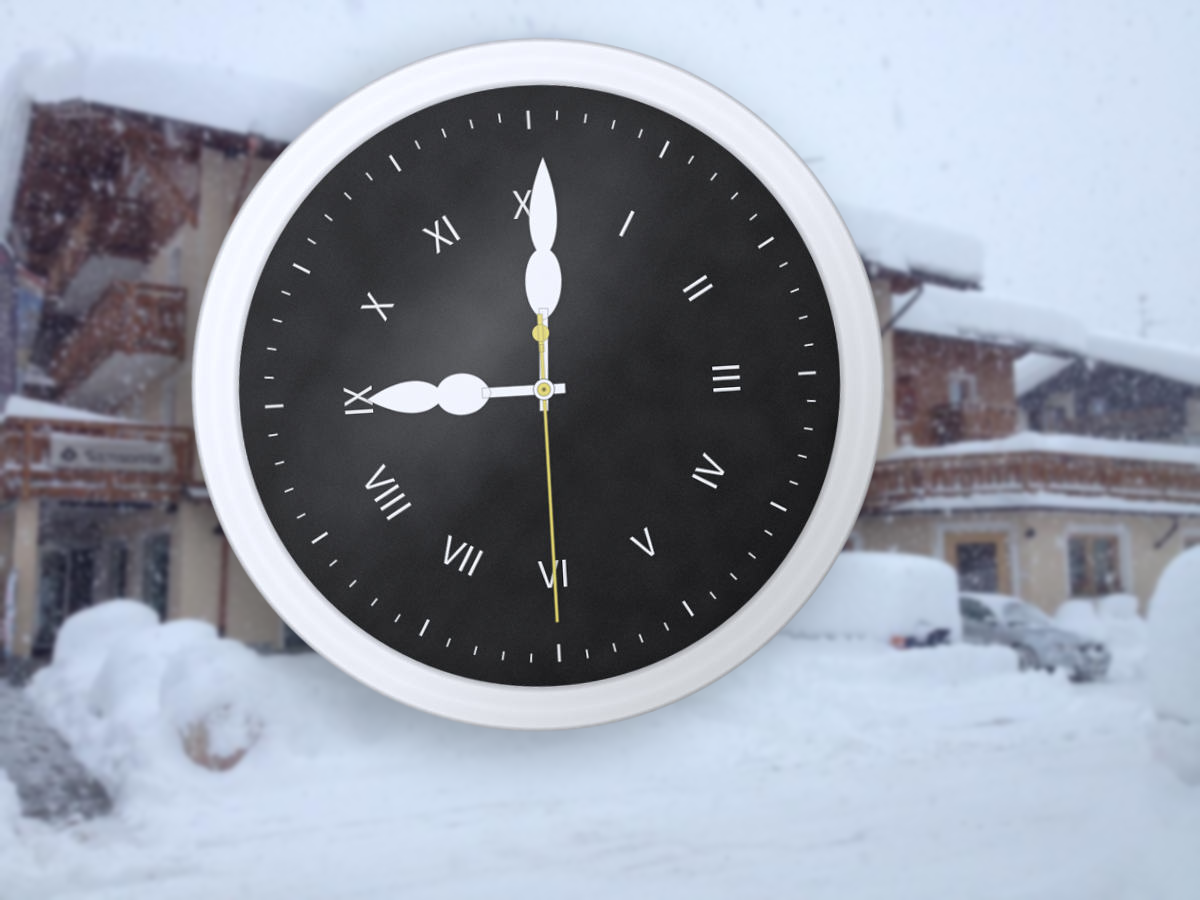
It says 9:00:30
